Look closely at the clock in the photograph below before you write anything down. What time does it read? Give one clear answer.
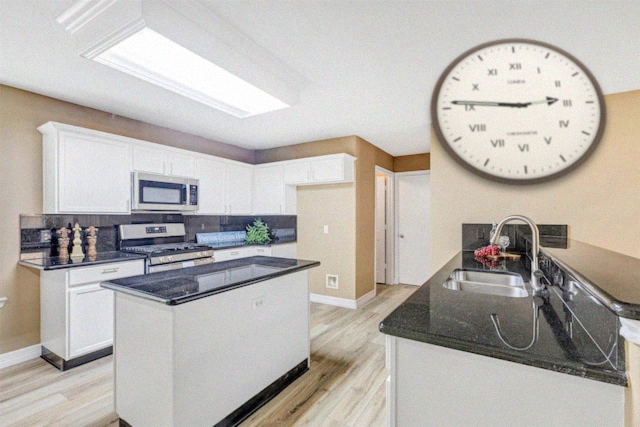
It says 2:46
